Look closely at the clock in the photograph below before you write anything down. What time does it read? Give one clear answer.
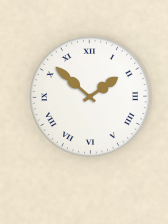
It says 1:52
